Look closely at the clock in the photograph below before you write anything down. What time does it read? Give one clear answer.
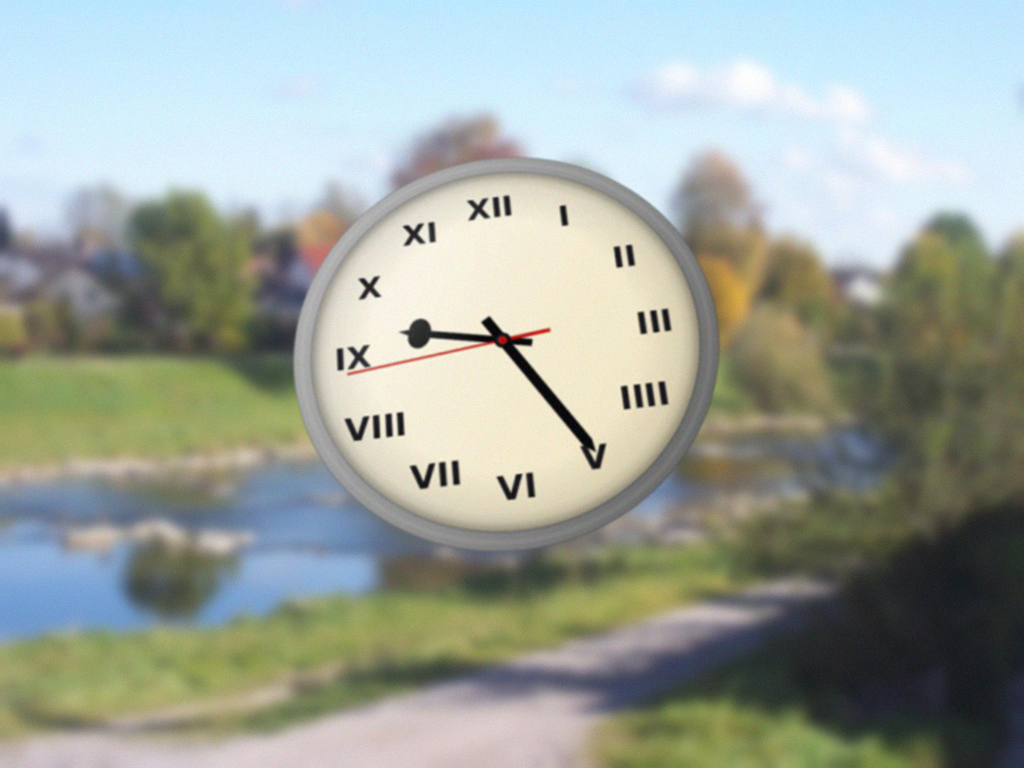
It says 9:24:44
